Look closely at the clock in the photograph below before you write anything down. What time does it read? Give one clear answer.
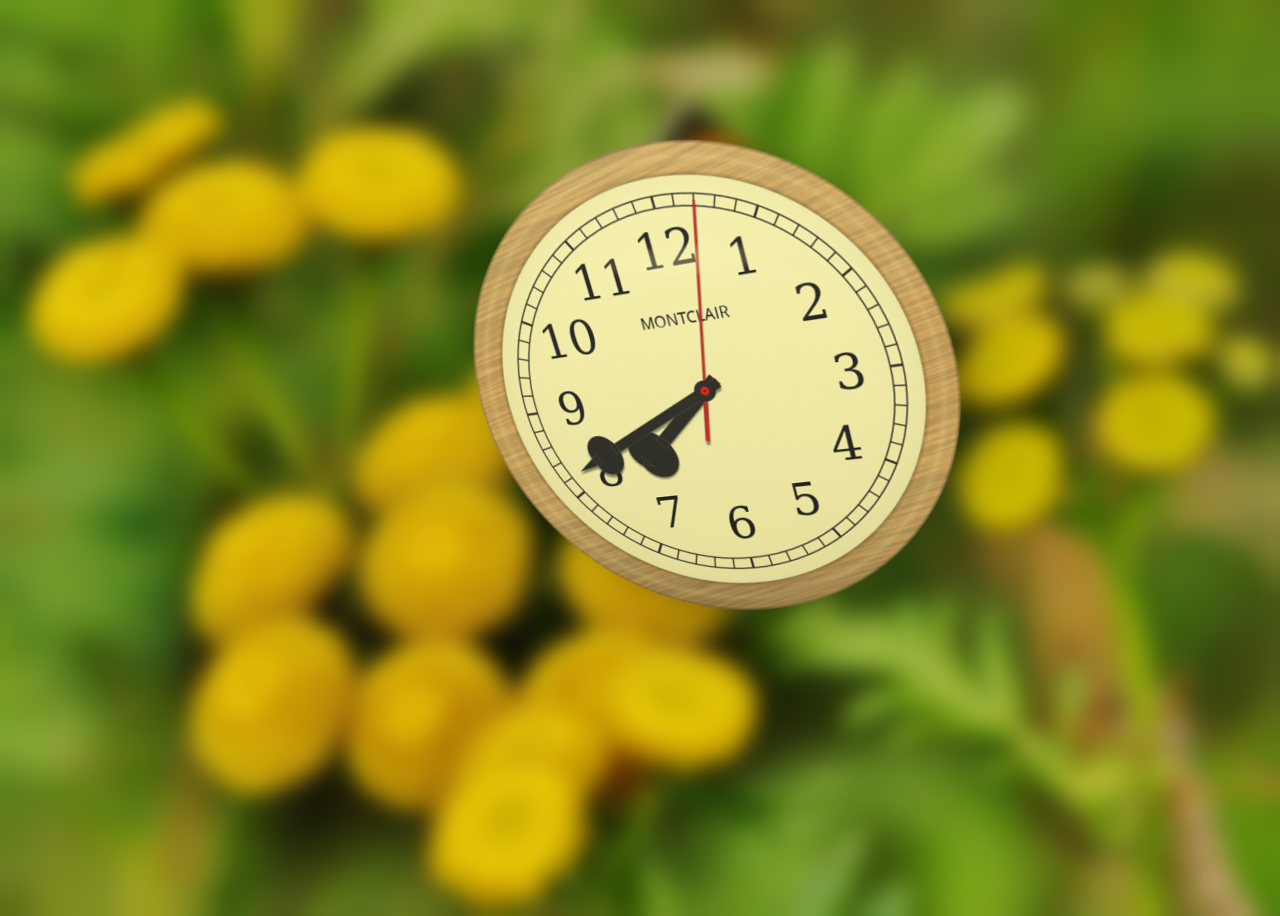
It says 7:41:02
